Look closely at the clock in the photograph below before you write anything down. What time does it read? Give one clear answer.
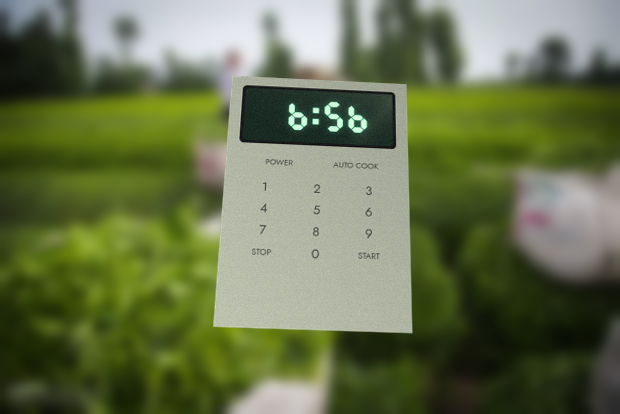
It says 6:56
